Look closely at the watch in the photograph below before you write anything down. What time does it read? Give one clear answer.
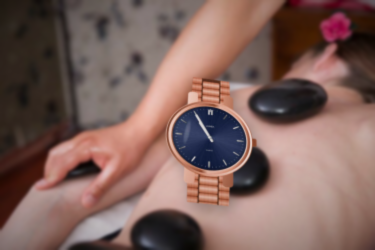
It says 10:55
